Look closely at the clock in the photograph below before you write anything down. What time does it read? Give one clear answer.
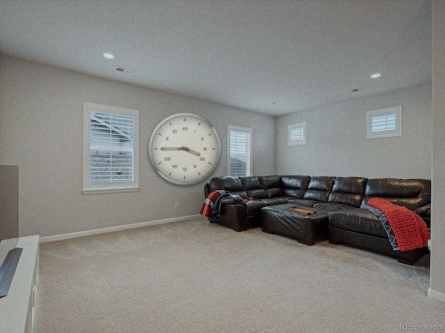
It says 3:45
